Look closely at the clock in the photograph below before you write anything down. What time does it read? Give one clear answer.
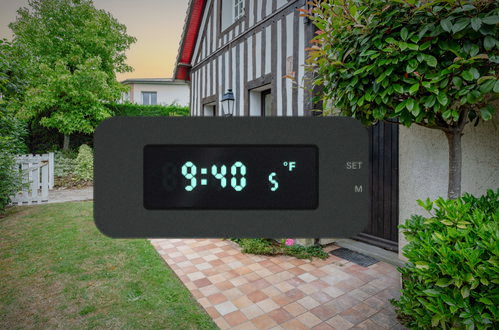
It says 9:40
